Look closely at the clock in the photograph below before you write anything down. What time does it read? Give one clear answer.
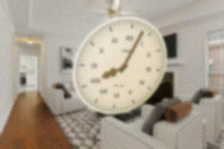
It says 8:03
